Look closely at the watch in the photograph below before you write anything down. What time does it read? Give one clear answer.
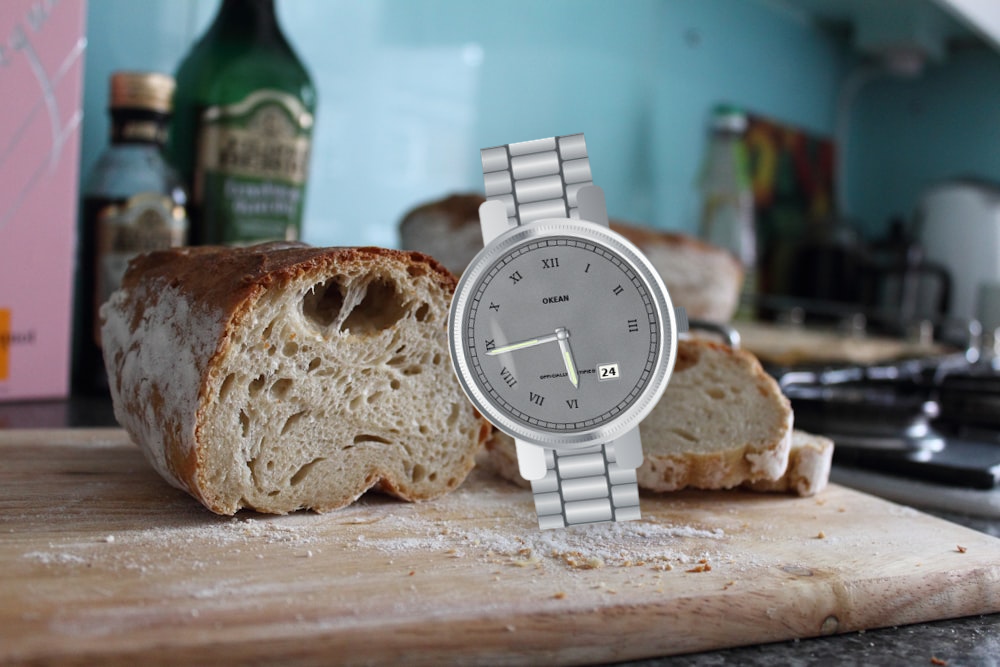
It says 5:44
